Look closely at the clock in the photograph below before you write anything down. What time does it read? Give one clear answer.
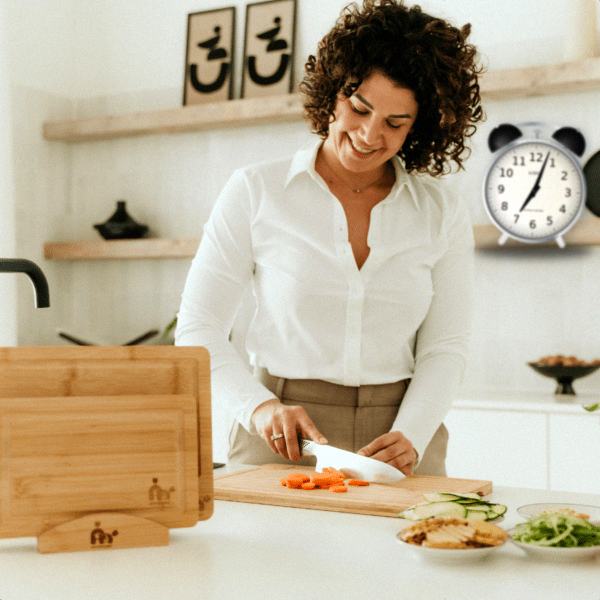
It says 7:03
